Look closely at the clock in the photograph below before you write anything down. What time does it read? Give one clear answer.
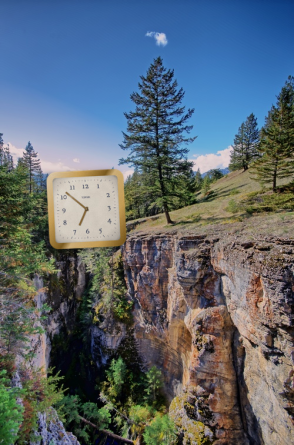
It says 6:52
